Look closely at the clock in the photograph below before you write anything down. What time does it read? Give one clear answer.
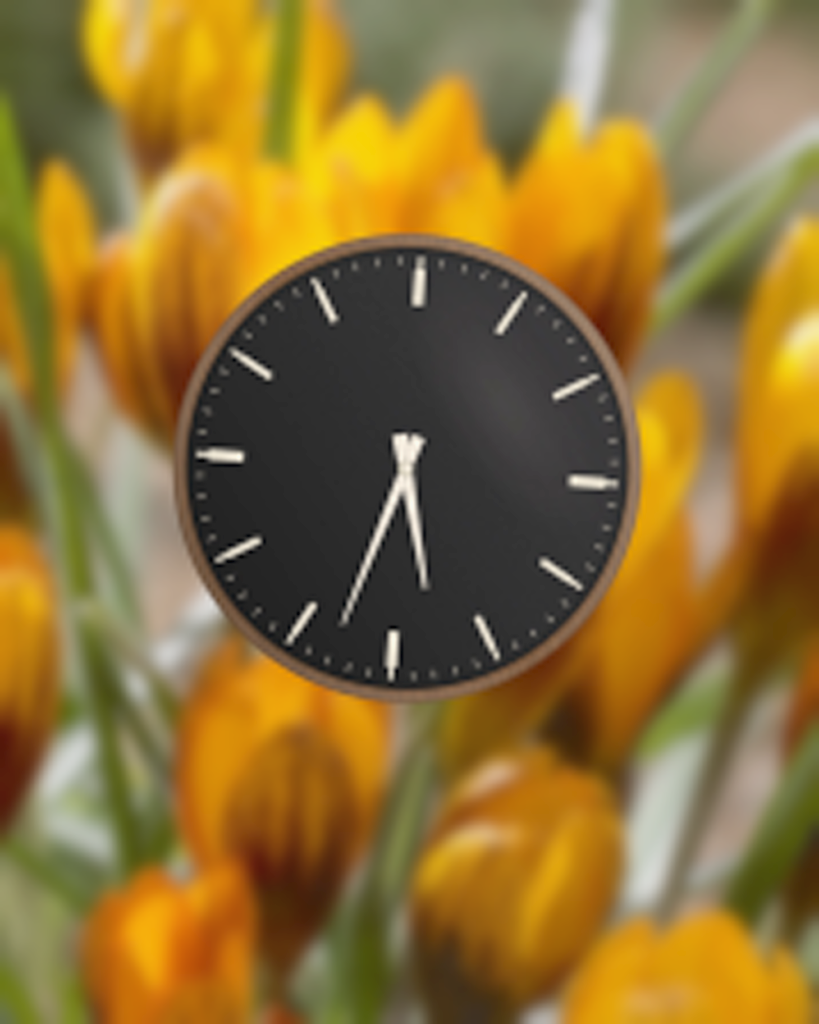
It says 5:33
